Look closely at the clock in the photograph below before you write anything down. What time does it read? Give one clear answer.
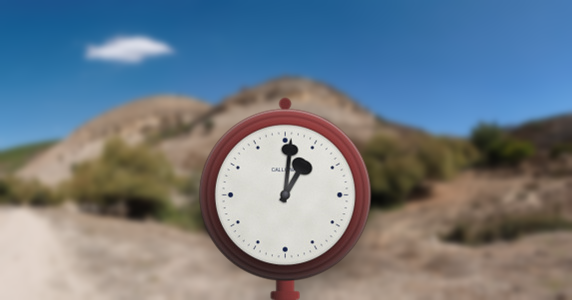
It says 1:01
